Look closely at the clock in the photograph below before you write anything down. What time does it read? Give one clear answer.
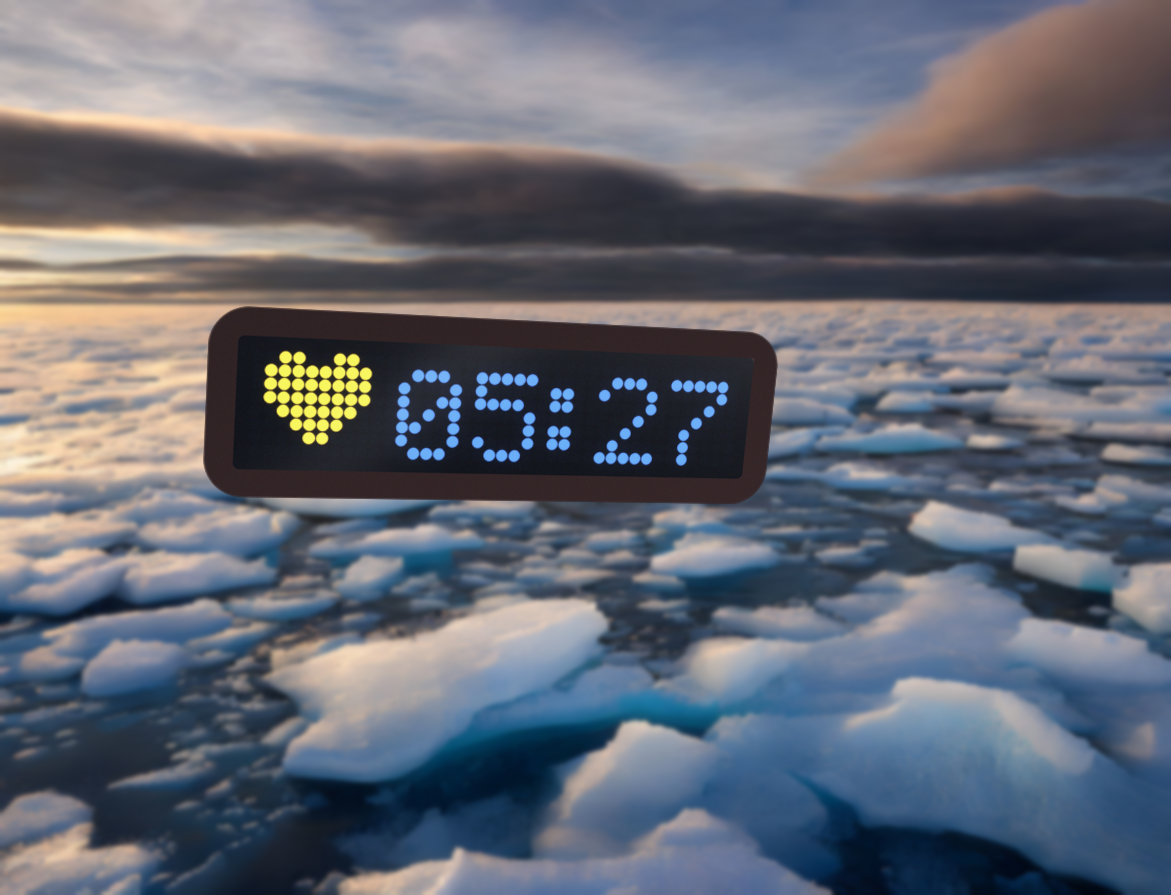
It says 5:27
